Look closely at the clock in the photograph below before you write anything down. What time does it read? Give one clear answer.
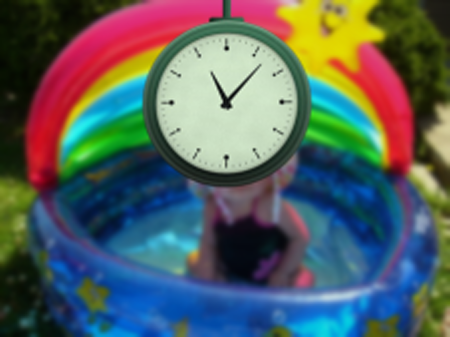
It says 11:07
